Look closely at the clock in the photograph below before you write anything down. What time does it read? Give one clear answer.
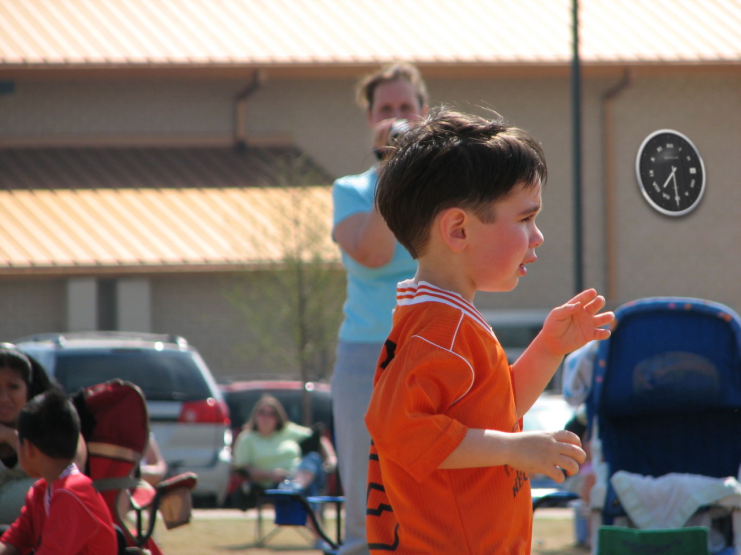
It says 7:30
